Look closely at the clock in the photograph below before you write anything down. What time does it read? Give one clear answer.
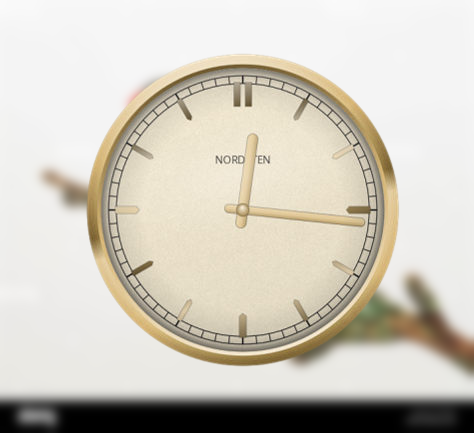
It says 12:16
